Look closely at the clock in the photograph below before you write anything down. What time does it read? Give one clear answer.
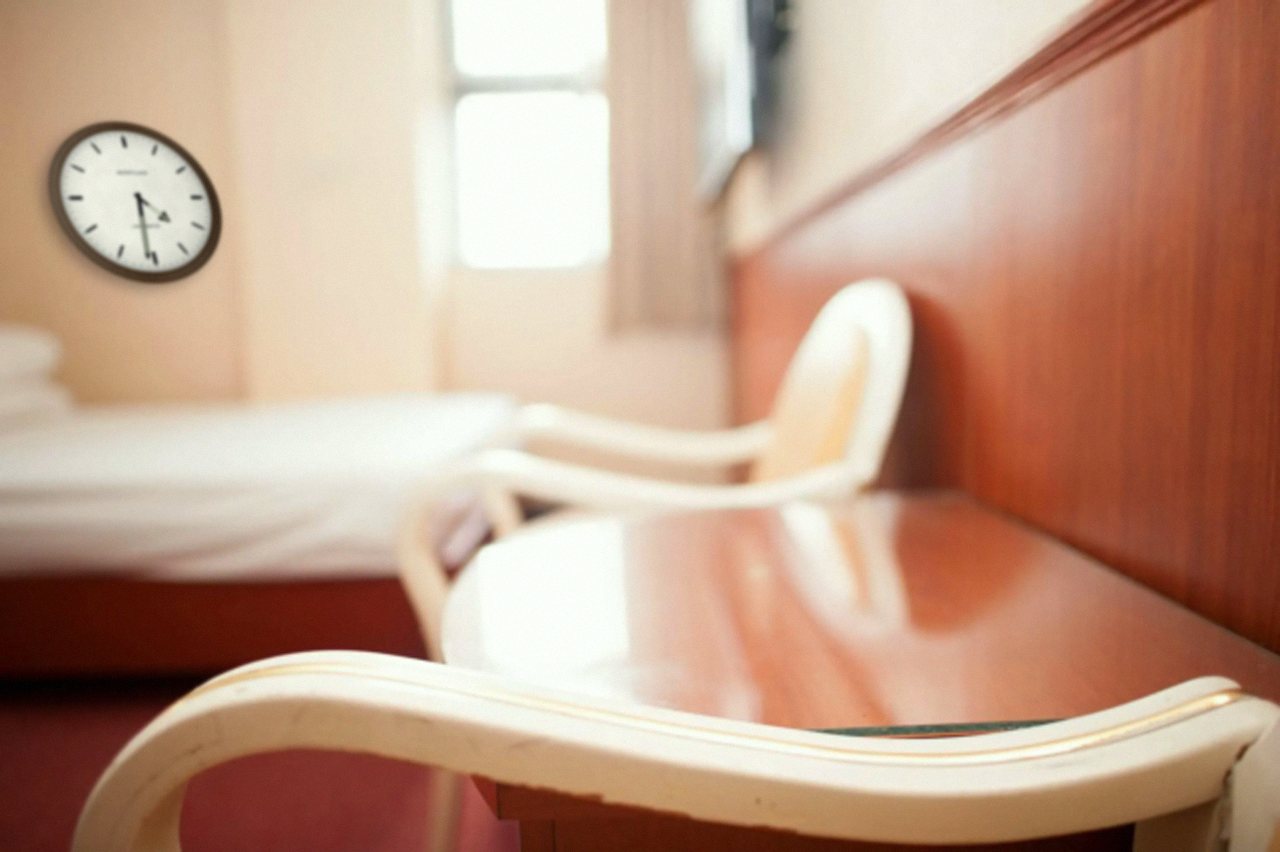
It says 4:31
